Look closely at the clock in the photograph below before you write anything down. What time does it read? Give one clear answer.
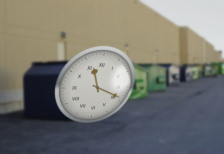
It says 11:19
